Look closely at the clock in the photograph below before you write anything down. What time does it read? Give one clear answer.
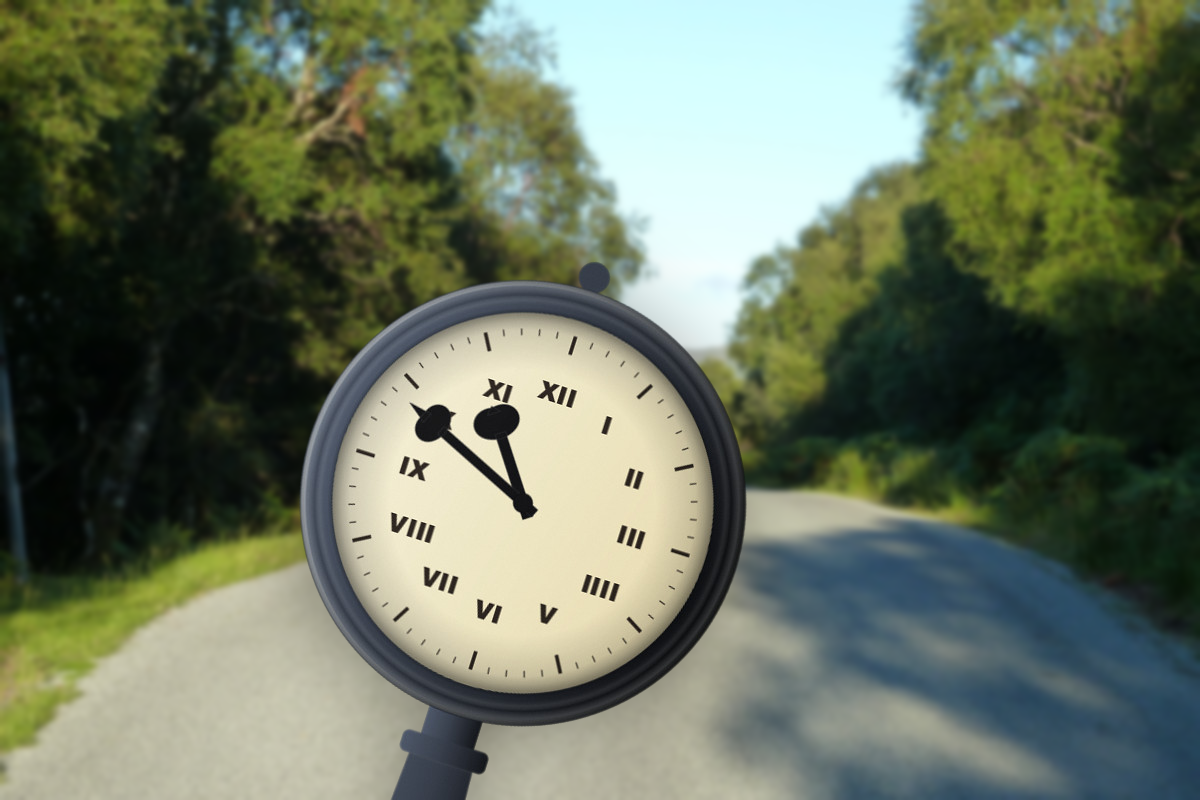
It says 10:49
